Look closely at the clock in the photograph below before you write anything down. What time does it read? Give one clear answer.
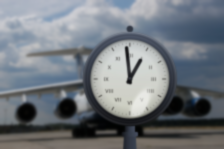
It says 12:59
